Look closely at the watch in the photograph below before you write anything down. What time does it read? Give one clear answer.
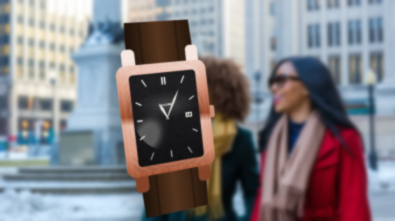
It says 11:05
